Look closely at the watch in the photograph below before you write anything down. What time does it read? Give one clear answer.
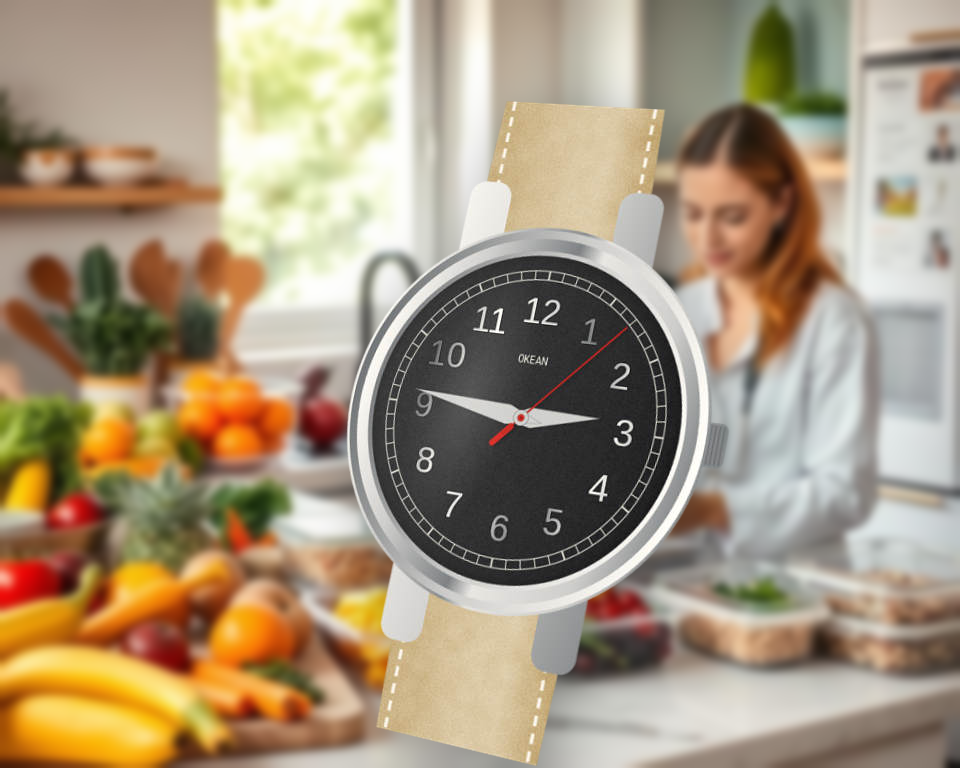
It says 2:46:07
